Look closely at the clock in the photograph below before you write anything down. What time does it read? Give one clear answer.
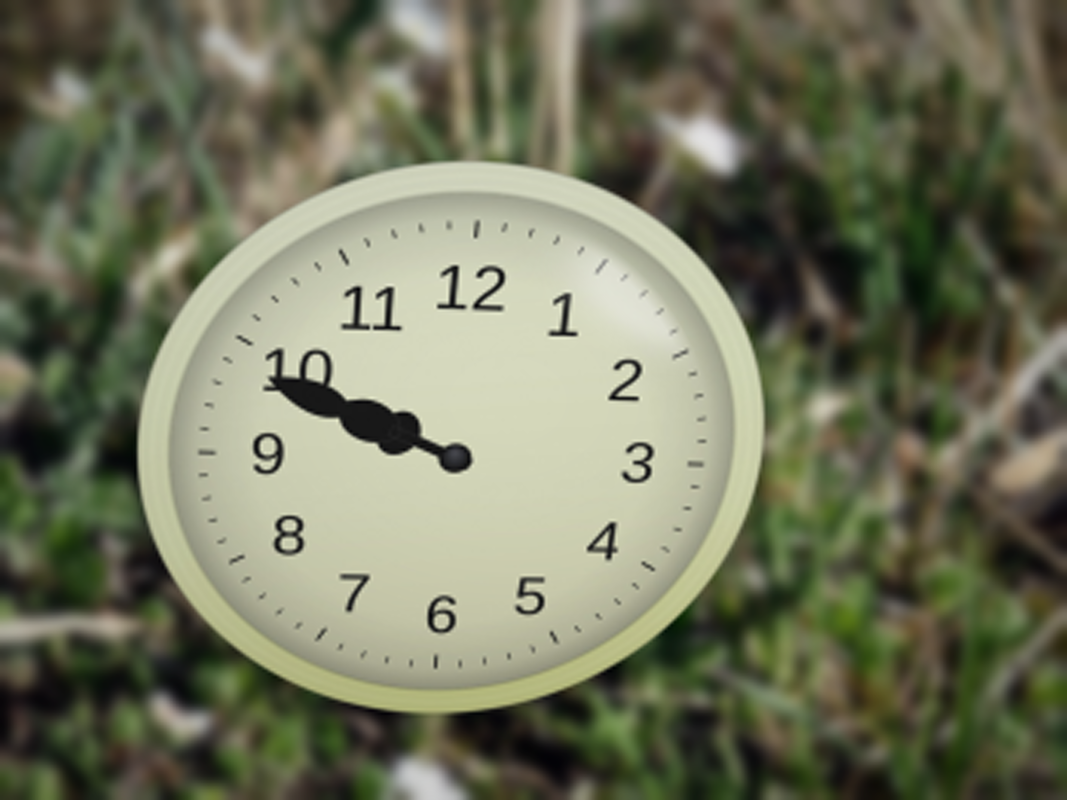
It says 9:49
